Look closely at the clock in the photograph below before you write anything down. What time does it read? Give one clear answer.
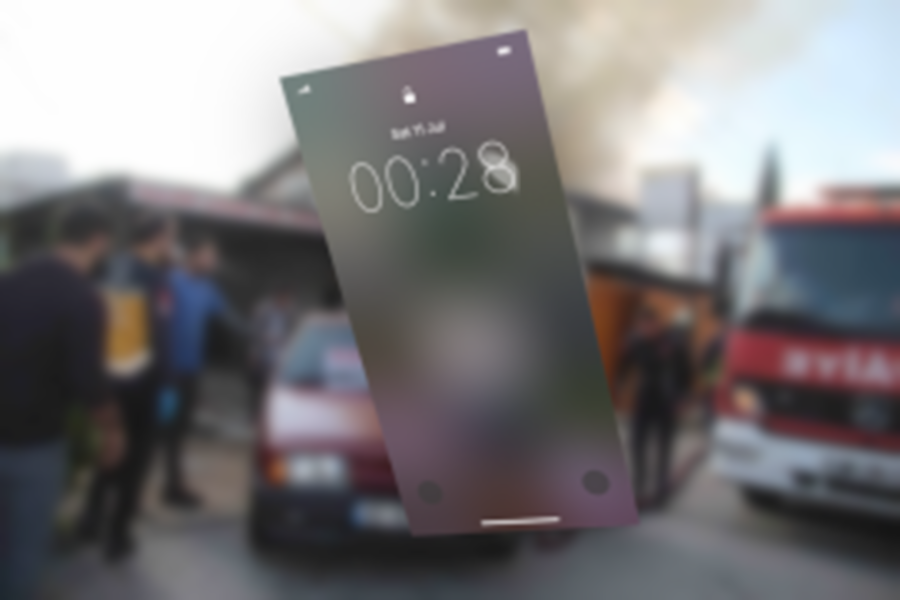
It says 0:28
